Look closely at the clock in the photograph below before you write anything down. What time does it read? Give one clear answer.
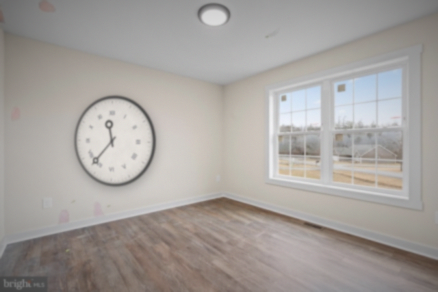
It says 11:37
